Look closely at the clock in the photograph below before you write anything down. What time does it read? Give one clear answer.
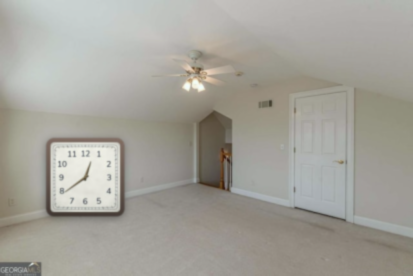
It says 12:39
